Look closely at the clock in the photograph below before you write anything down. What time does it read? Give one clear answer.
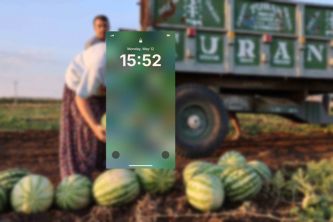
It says 15:52
